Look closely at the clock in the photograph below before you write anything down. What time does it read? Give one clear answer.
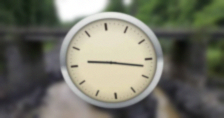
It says 9:17
